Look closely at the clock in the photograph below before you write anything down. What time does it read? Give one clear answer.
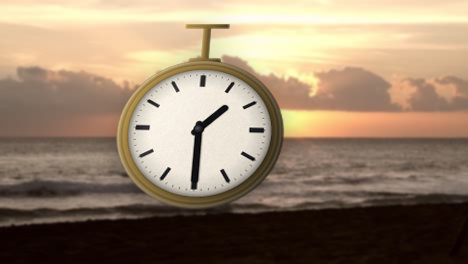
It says 1:30
